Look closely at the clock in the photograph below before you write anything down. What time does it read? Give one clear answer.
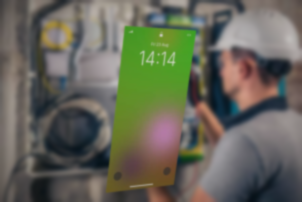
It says 14:14
